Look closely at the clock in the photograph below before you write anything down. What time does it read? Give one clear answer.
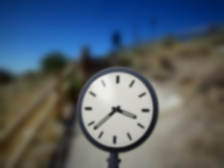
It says 3:38
